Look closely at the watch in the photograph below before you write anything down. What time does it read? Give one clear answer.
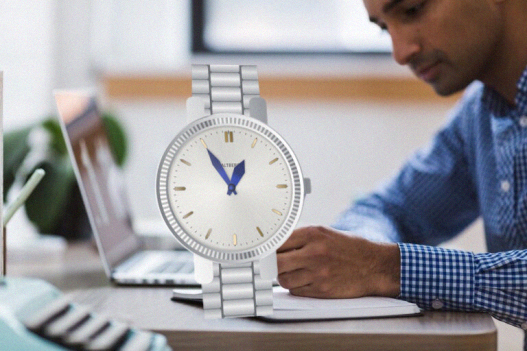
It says 12:55
